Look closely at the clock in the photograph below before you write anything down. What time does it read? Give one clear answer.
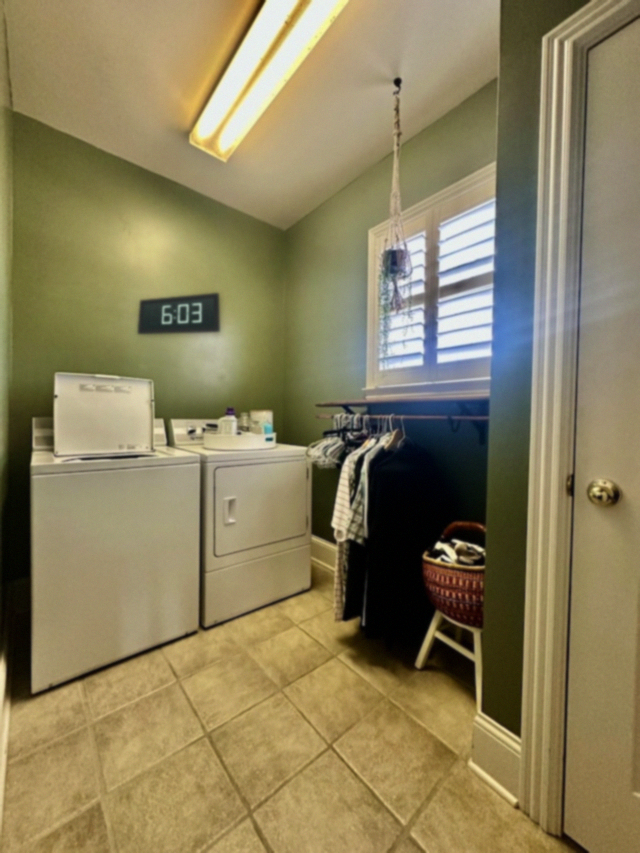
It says 6:03
